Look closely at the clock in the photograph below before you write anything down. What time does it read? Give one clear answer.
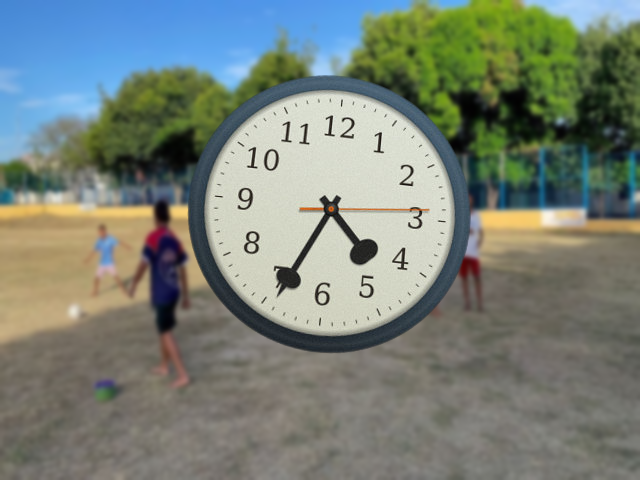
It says 4:34:14
